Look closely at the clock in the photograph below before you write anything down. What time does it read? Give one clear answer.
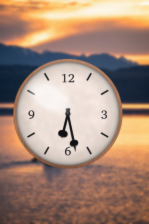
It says 6:28
